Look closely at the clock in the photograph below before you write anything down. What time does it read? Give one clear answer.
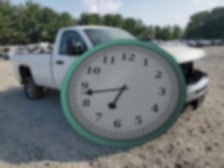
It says 6:43
